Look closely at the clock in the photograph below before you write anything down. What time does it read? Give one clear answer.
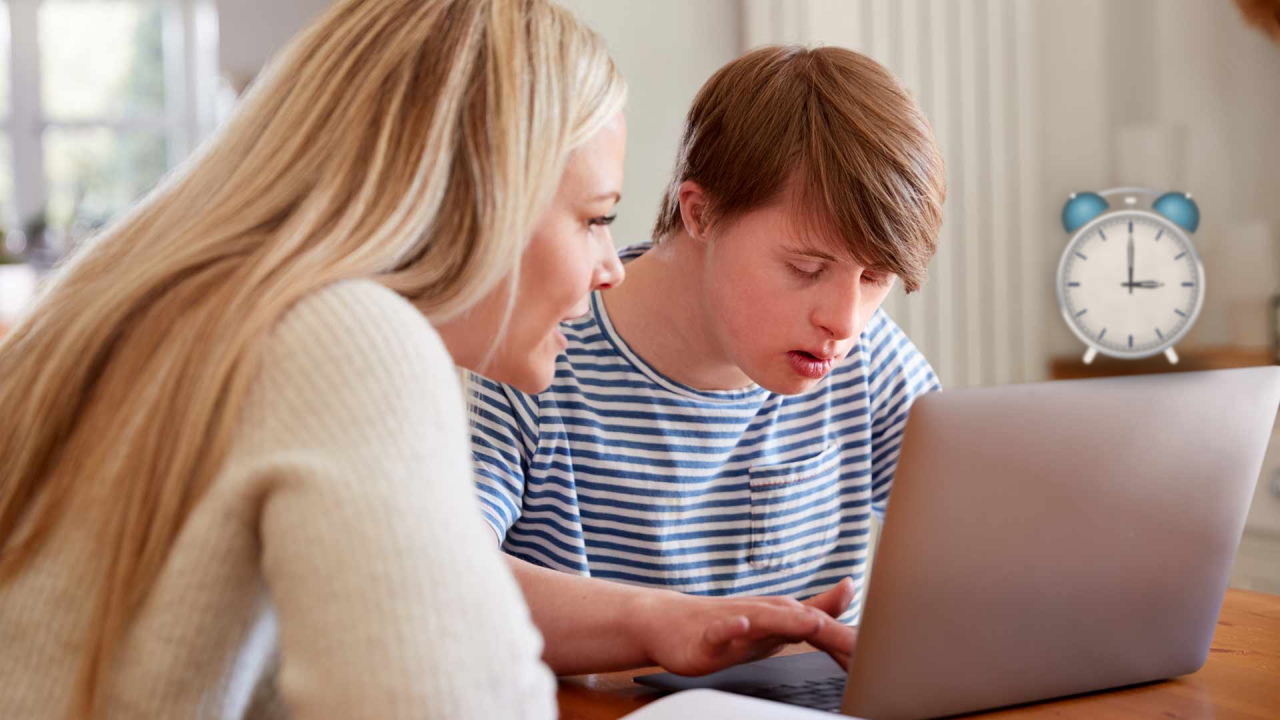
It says 3:00
